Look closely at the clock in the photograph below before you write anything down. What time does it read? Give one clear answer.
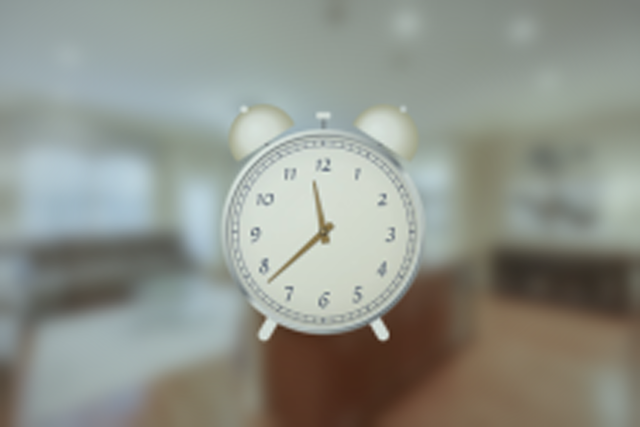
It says 11:38
